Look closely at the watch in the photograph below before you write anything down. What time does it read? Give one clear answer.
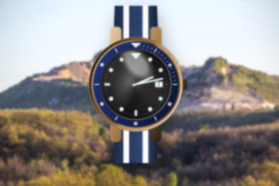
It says 2:13
